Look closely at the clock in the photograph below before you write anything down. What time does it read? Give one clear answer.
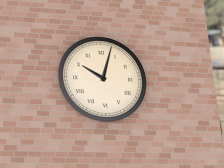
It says 10:03
